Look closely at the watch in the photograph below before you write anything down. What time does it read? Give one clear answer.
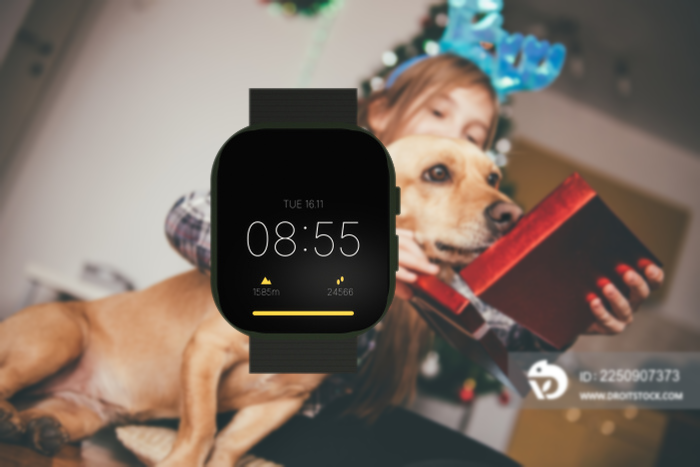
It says 8:55
